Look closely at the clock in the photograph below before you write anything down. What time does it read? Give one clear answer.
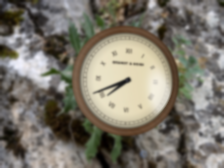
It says 7:41
